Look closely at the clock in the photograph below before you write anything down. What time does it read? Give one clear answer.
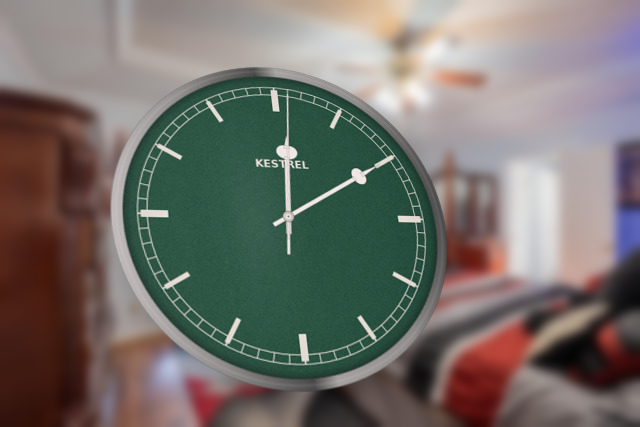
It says 12:10:01
